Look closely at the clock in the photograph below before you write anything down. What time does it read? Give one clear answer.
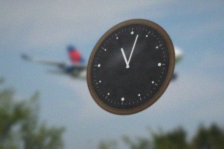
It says 11:02
